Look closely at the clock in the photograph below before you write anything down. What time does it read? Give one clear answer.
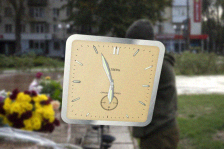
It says 5:56
